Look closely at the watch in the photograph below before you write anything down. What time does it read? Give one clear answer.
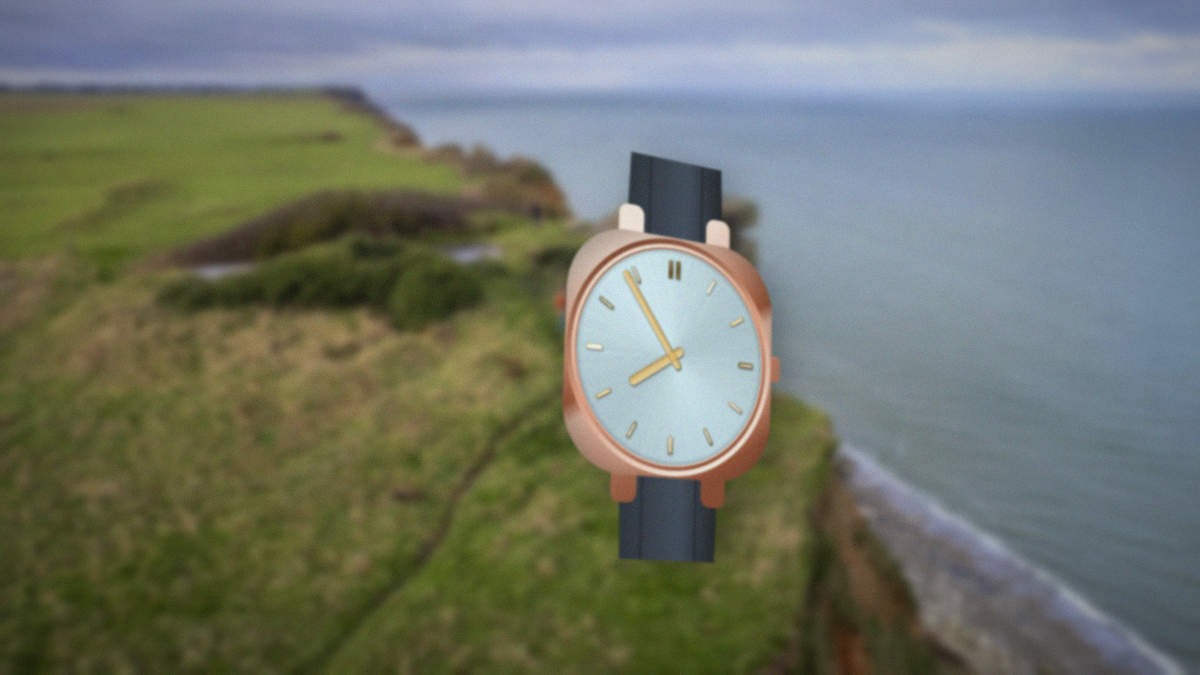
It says 7:54
